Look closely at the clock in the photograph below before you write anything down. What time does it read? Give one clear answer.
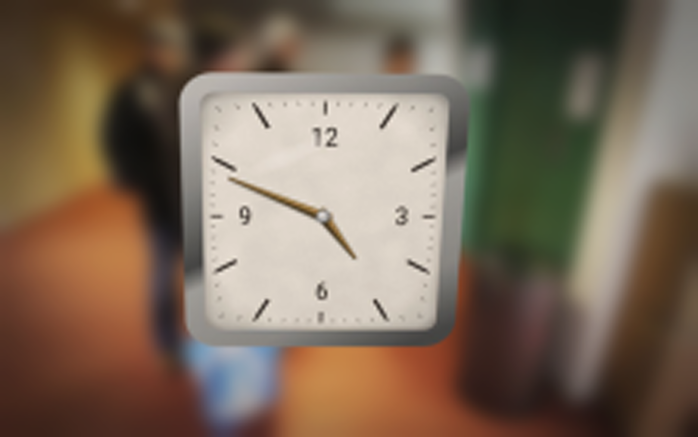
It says 4:49
